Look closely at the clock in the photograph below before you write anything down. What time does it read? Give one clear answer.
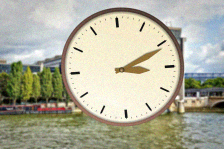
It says 3:11
